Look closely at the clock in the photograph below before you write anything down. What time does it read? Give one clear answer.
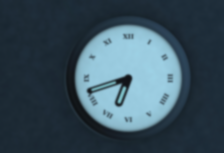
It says 6:42
